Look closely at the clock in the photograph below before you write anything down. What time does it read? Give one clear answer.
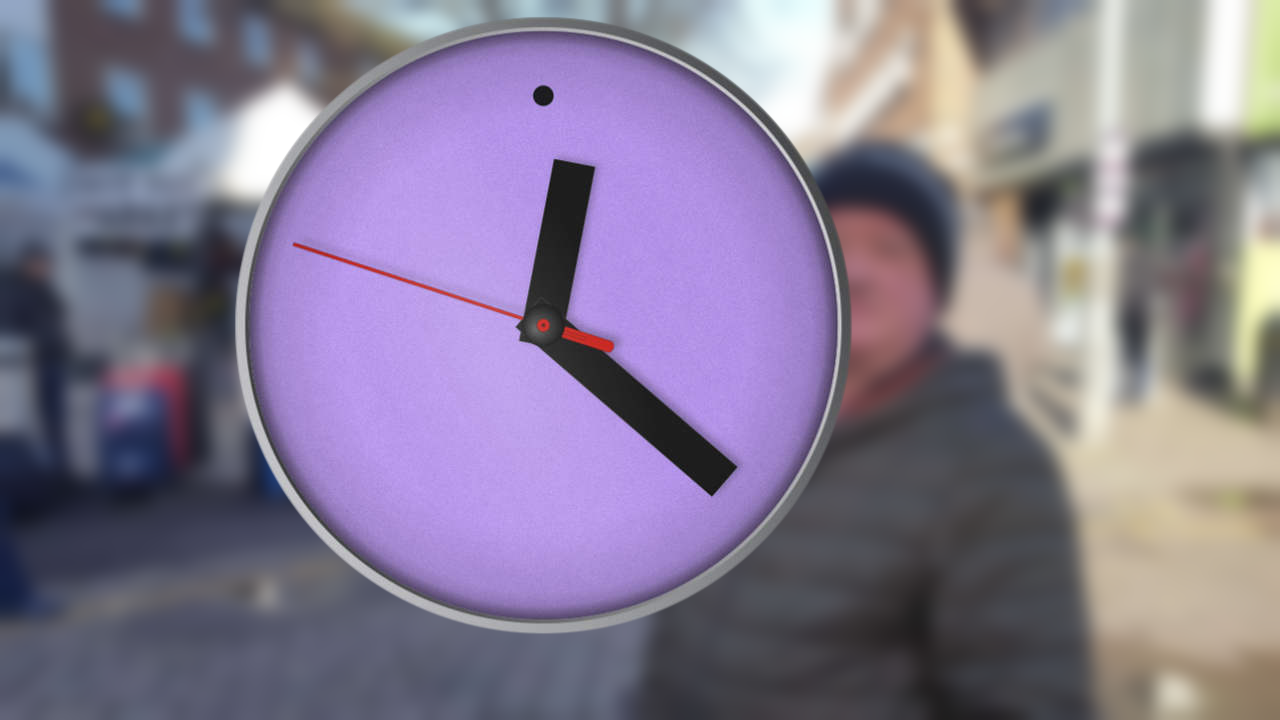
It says 12:21:48
